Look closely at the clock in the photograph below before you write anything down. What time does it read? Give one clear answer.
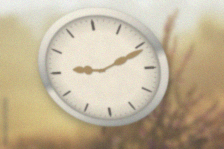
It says 9:11
